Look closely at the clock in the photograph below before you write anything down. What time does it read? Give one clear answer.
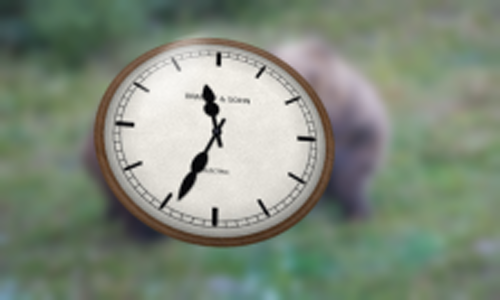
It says 11:34
